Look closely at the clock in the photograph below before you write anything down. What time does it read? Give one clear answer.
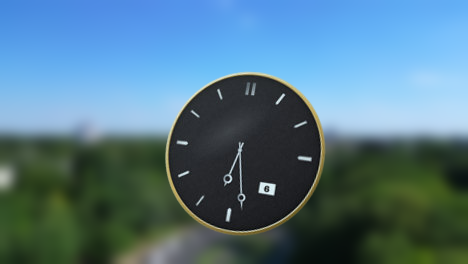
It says 6:28
